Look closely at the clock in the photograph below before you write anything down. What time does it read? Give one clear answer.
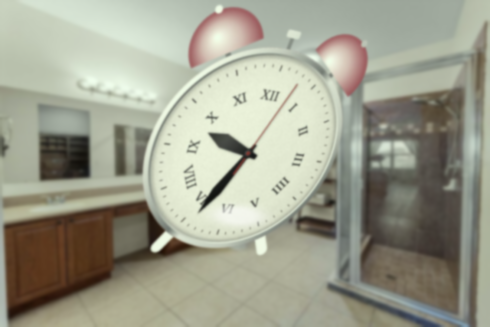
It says 9:34:03
